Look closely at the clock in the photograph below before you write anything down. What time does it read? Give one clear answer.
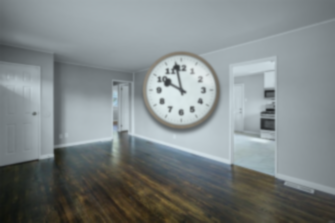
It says 9:58
